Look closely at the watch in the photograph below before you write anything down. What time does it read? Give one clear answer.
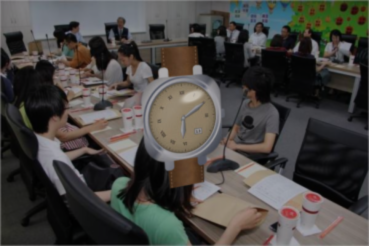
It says 6:10
